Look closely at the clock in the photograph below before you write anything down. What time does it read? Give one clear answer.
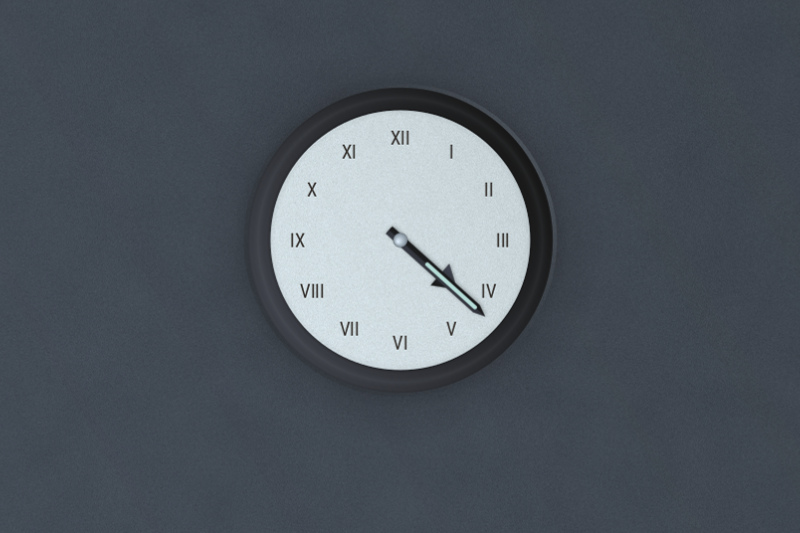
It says 4:22
